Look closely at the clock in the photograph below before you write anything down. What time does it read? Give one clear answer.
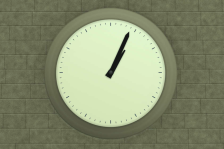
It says 1:04
